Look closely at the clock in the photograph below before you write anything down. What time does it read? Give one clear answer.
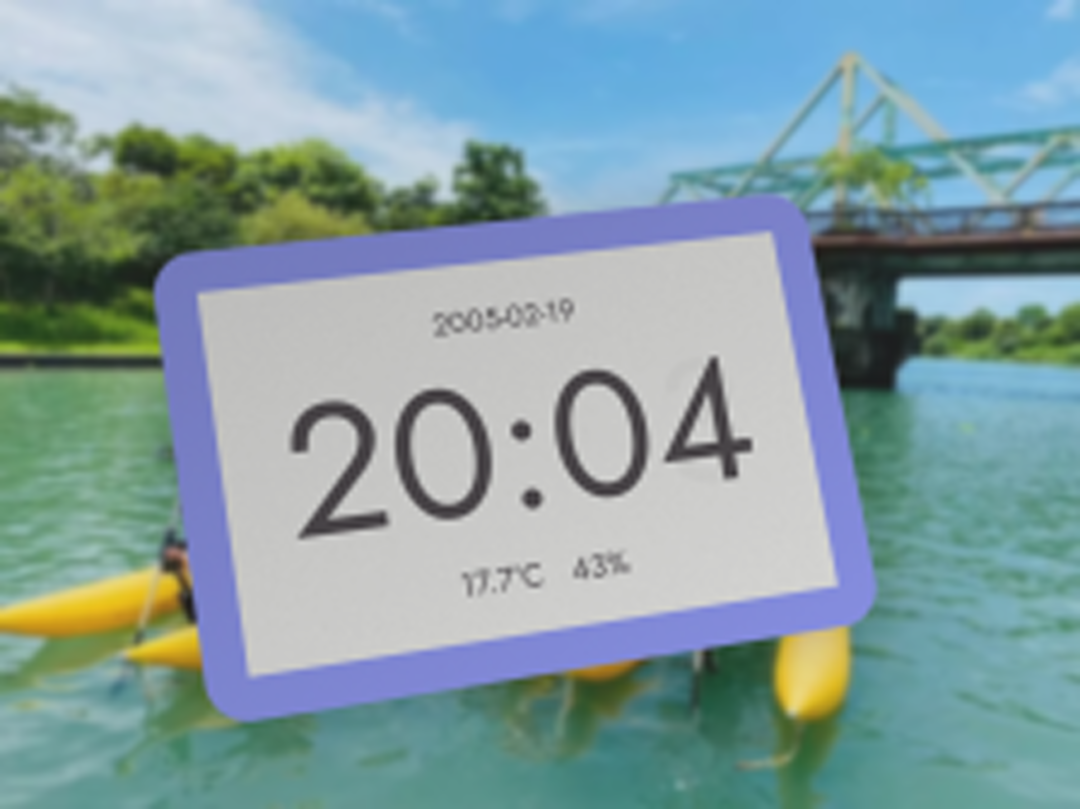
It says 20:04
